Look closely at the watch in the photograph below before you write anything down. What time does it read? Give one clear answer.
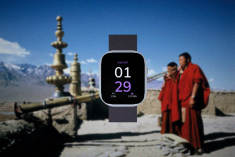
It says 1:29
